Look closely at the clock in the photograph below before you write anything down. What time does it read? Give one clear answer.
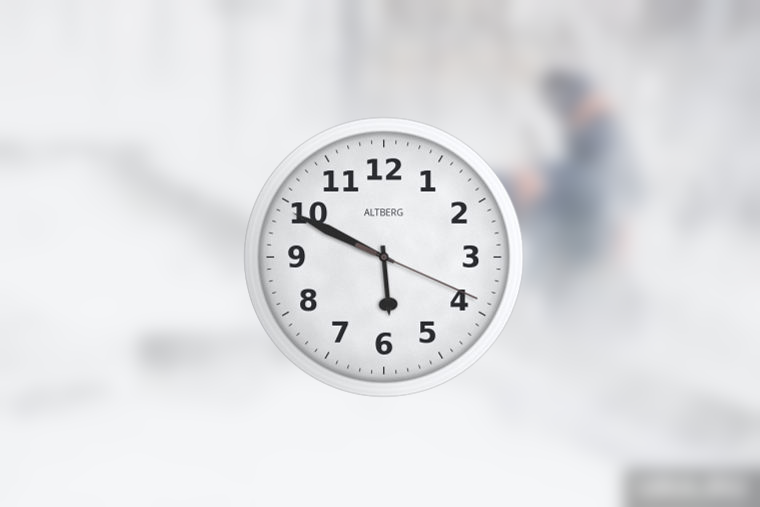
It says 5:49:19
